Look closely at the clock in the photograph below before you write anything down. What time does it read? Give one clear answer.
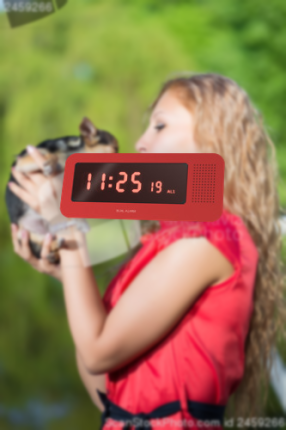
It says 11:25:19
